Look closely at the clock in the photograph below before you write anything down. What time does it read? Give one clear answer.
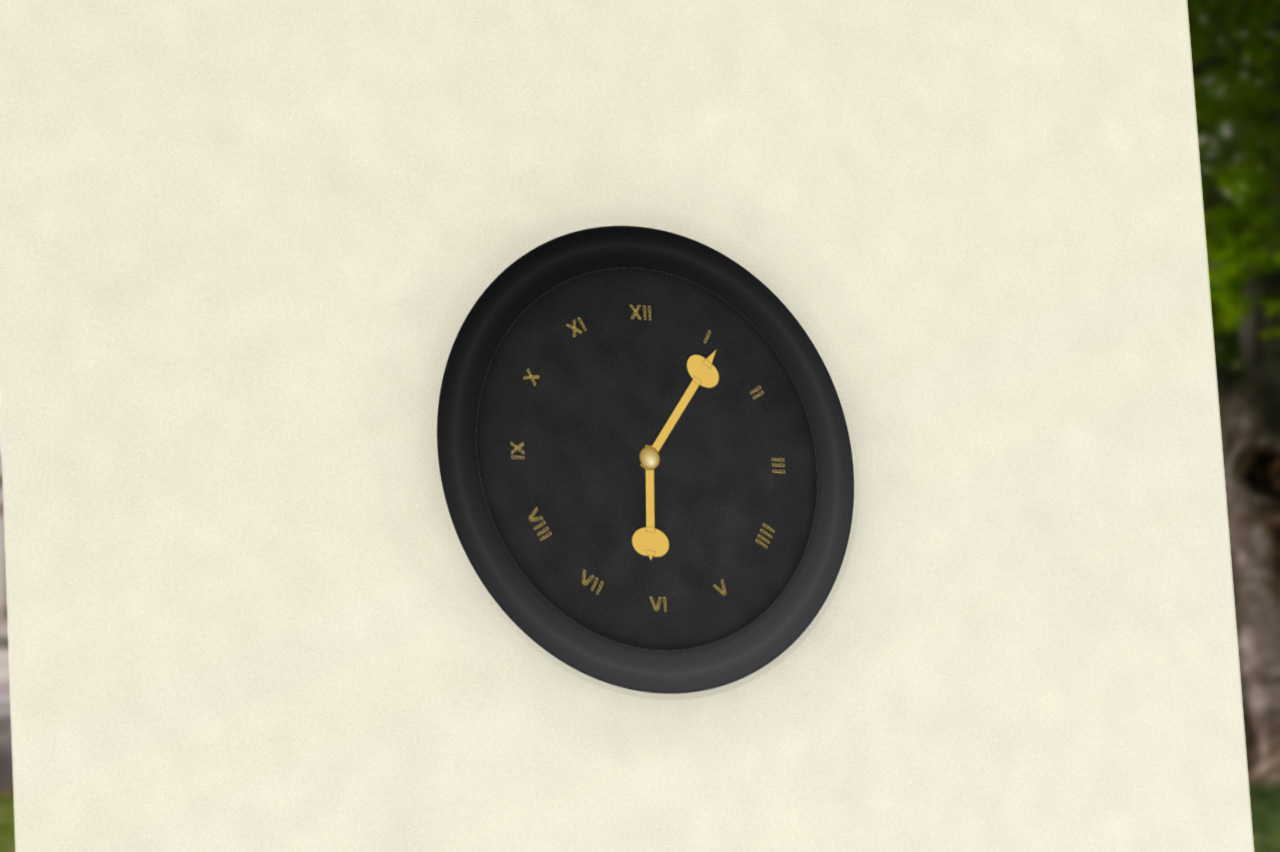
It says 6:06
